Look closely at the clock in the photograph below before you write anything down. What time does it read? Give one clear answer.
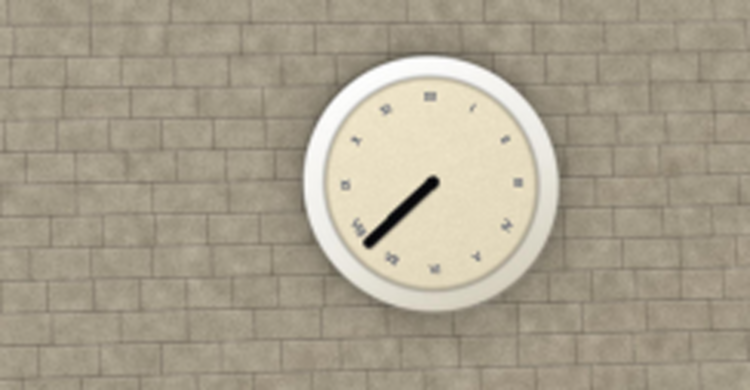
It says 7:38
